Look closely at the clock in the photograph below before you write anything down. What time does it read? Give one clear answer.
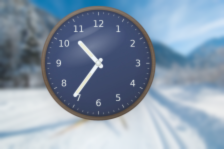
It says 10:36
